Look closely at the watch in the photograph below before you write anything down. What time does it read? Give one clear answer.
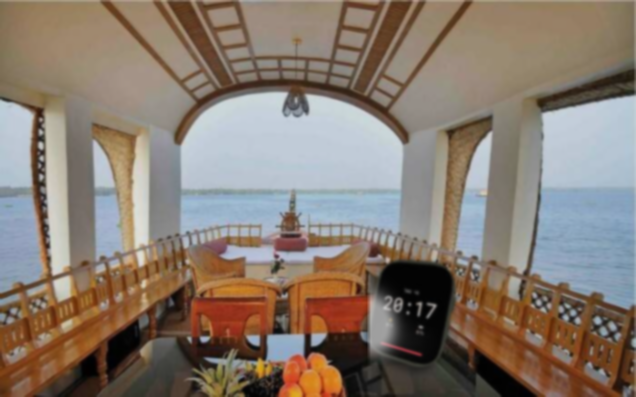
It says 20:17
